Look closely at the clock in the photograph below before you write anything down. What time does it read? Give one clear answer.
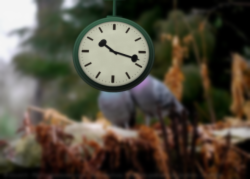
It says 10:18
